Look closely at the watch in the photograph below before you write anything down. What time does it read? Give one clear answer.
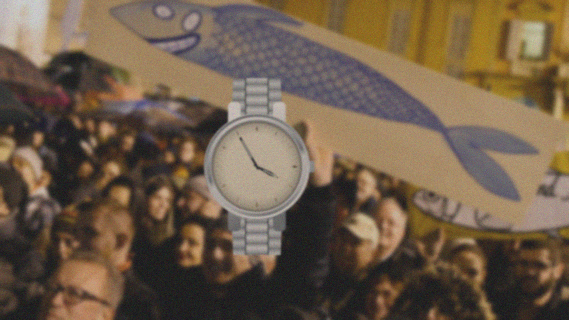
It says 3:55
